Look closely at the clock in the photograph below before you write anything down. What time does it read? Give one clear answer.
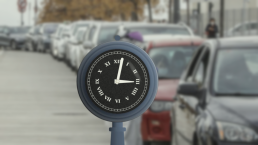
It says 3:02
